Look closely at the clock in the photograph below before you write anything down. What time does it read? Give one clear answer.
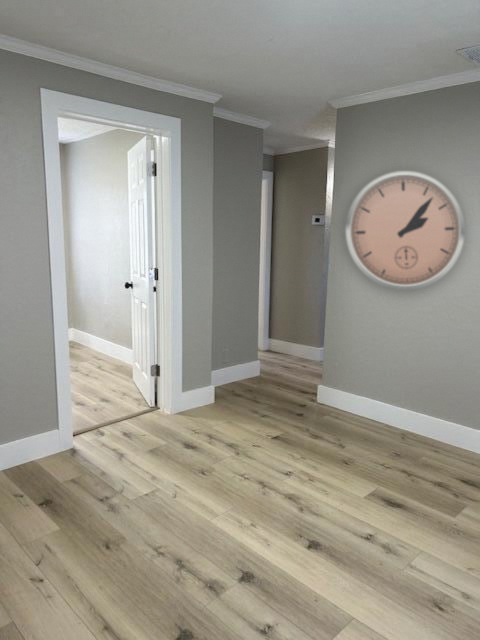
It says 2:07
